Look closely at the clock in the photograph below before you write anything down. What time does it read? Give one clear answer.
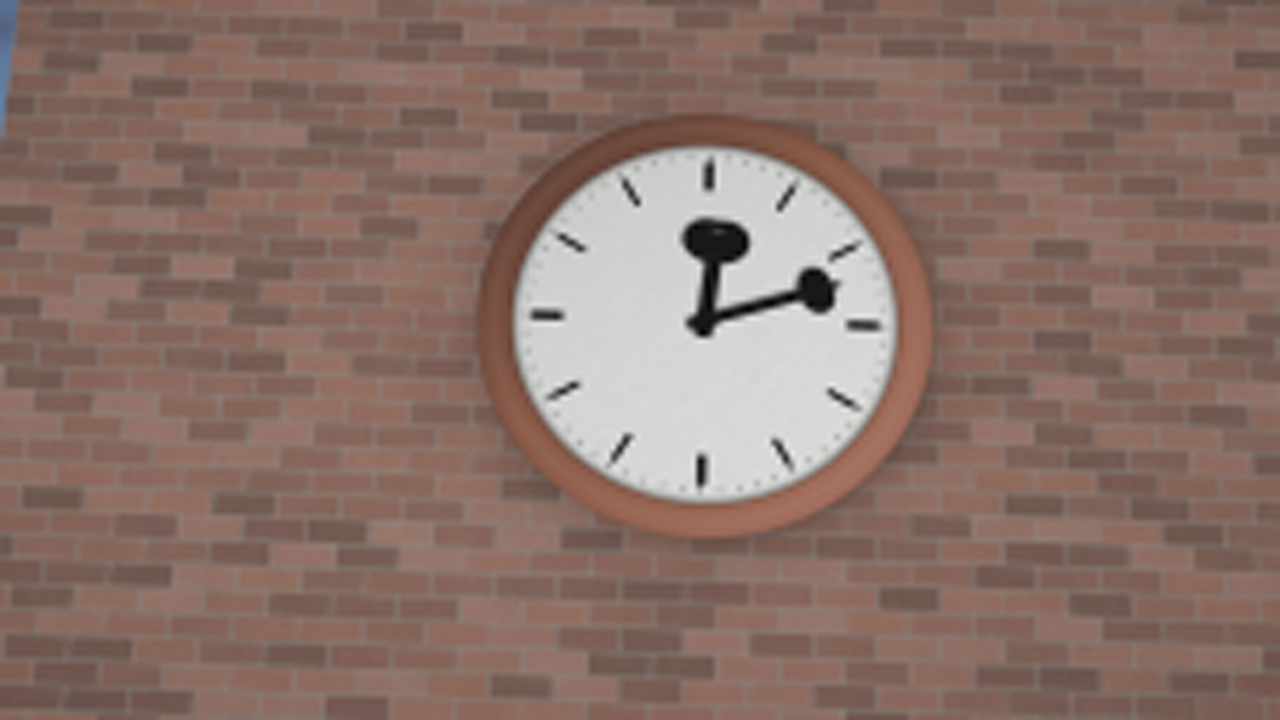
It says 12:12
